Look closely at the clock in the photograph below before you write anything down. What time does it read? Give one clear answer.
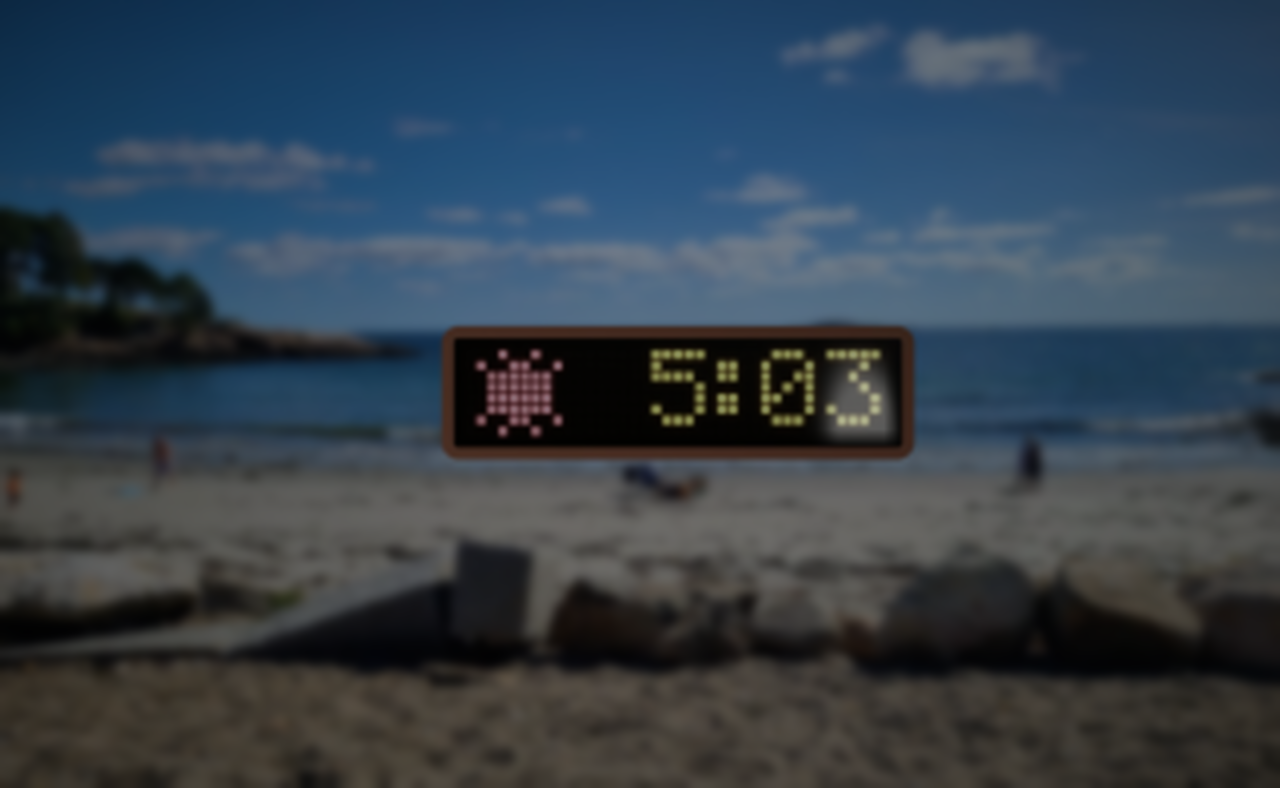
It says 5:03
